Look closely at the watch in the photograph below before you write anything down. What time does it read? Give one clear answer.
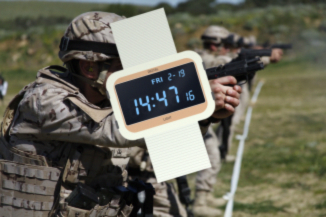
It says 14:47:16
